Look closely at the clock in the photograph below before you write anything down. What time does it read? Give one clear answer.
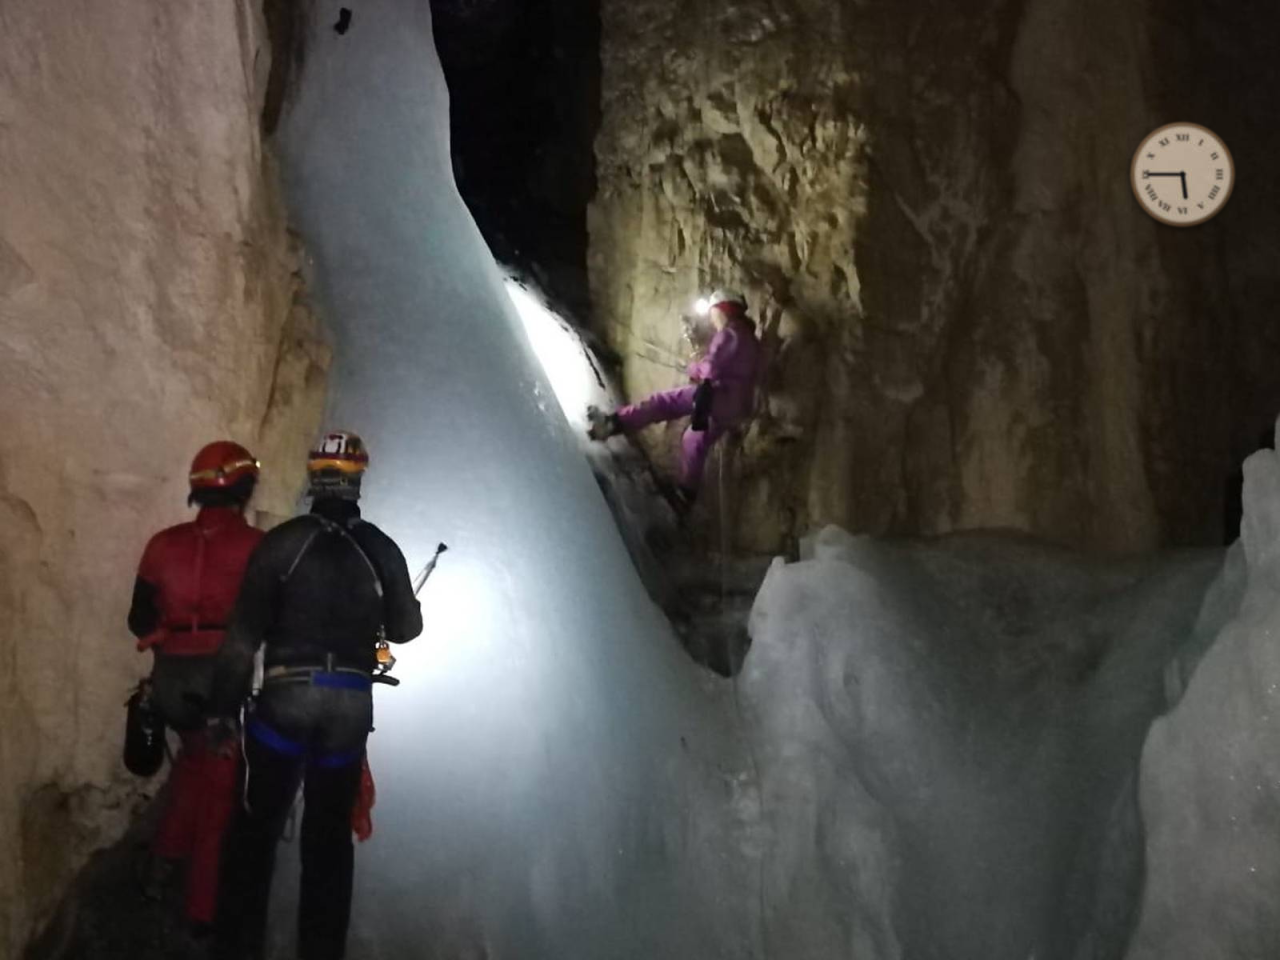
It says 5:45
